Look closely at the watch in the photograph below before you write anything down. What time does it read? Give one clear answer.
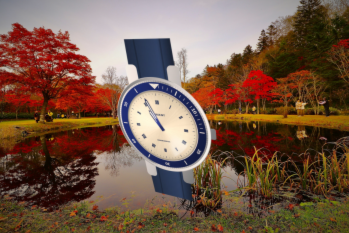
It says 10:56
